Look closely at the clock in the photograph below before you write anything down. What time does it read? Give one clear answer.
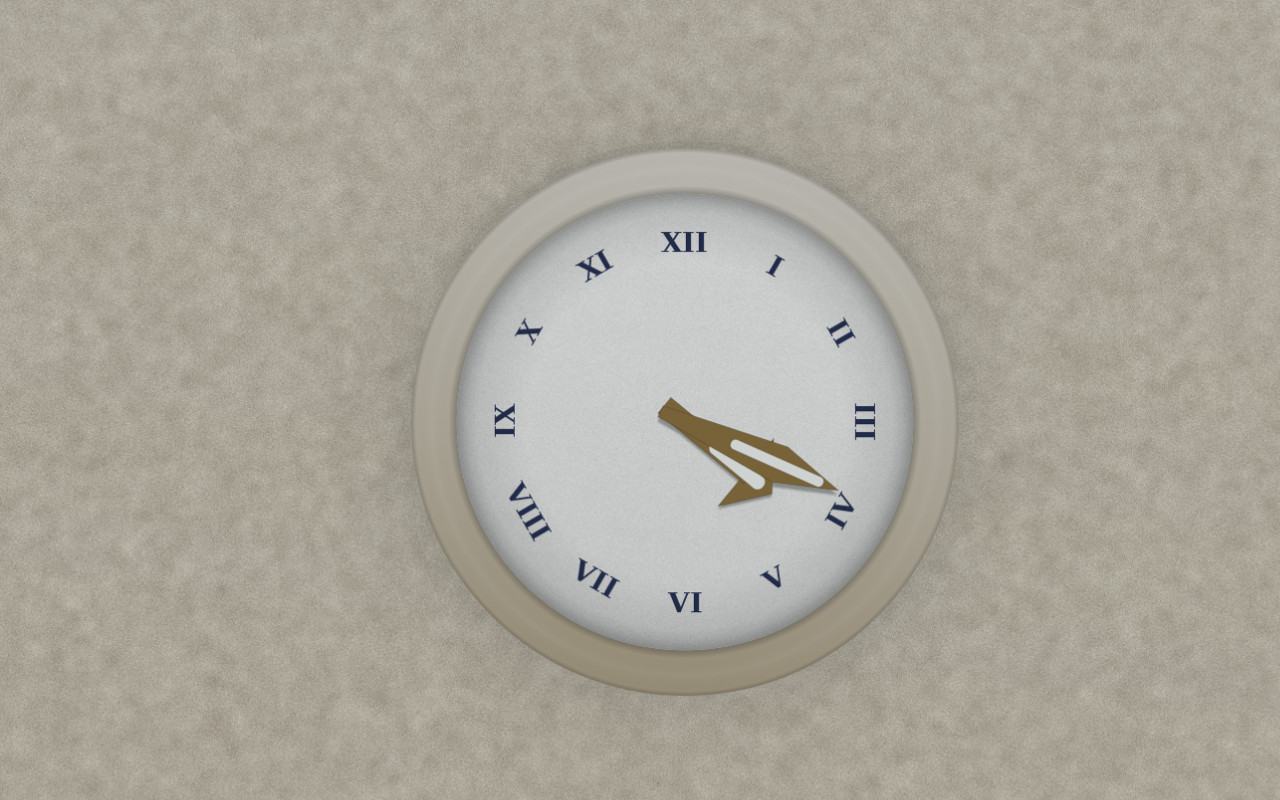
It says 4:19
